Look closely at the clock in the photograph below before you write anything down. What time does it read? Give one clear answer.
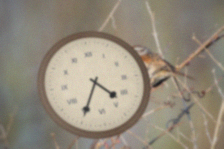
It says 4:35
